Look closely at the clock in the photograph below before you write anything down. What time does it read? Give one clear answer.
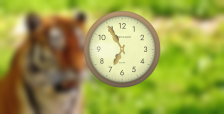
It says 6:55
